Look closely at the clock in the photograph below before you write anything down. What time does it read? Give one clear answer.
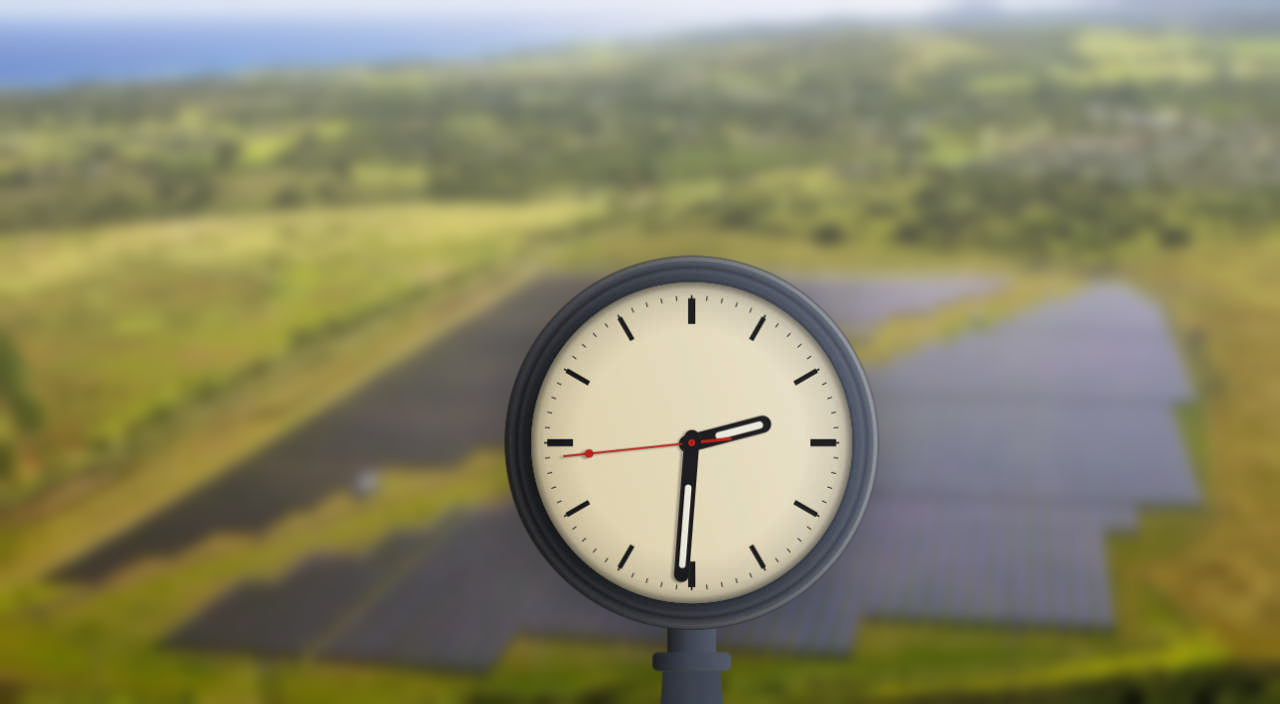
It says 2:30:44
